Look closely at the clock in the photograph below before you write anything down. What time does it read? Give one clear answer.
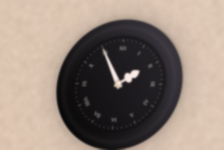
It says 1:55
